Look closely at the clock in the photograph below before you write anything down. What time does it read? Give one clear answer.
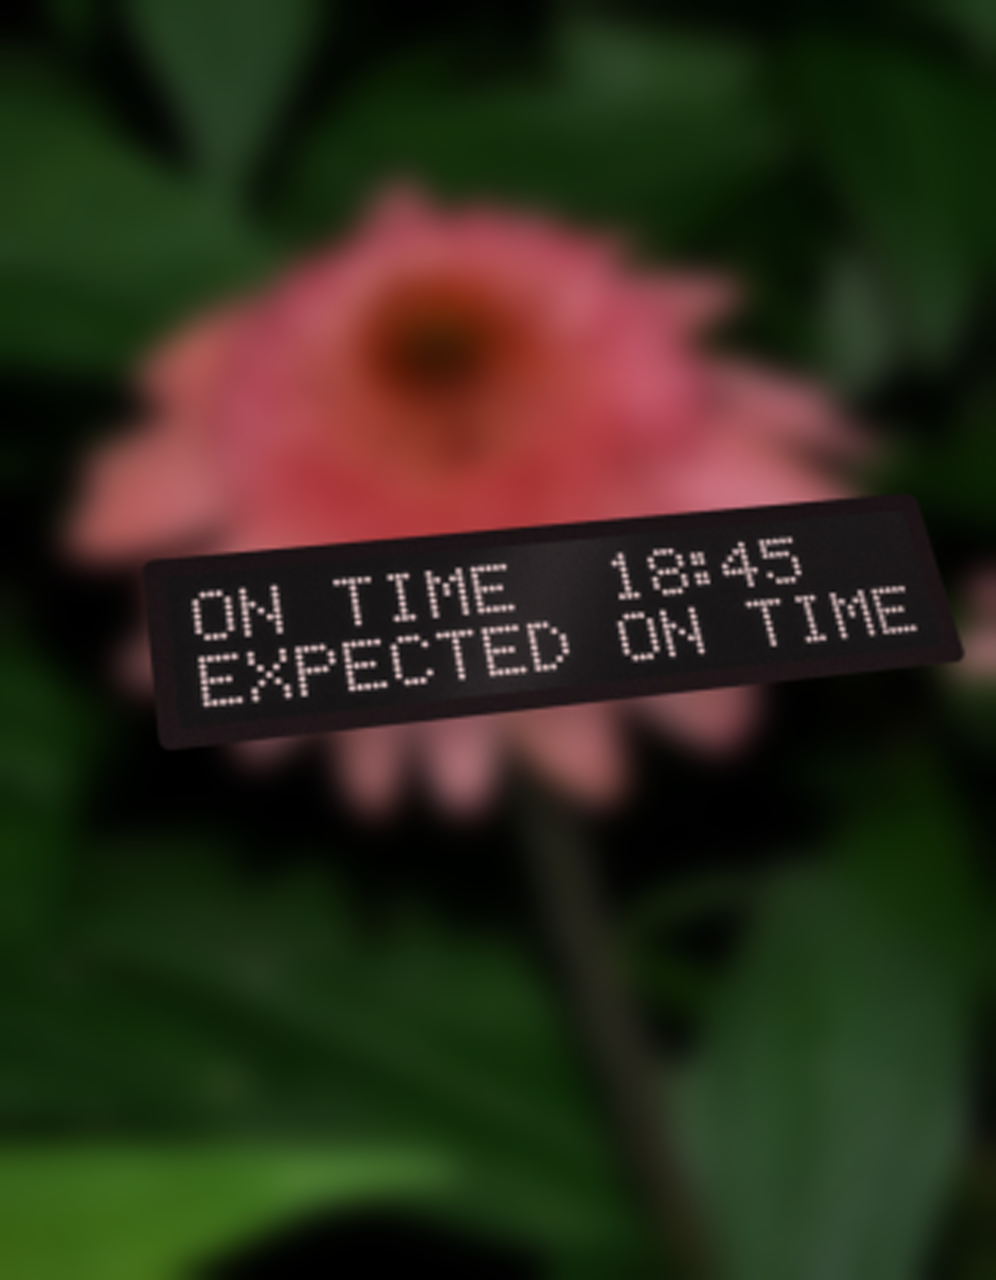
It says 18:45
